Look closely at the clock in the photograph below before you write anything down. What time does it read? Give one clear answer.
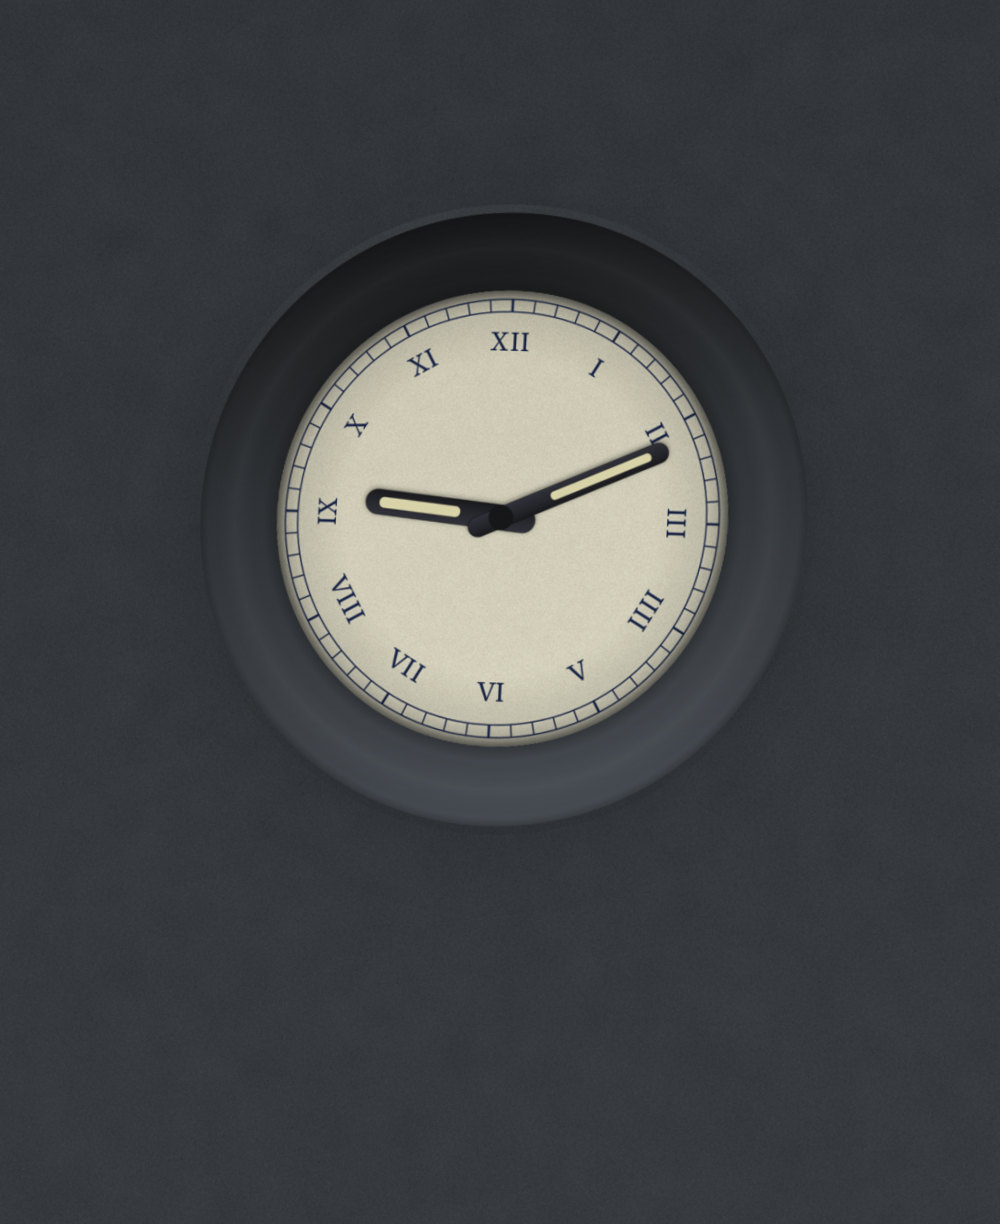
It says 9:11
